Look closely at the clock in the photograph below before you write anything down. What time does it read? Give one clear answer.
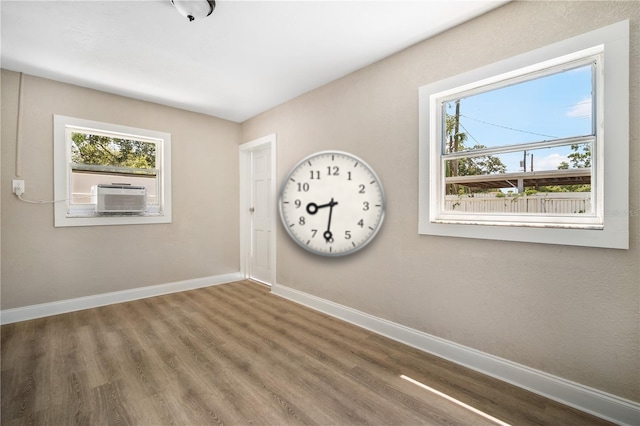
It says 8:31
